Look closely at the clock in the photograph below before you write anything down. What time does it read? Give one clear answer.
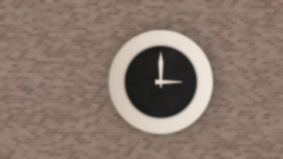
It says 3:00
